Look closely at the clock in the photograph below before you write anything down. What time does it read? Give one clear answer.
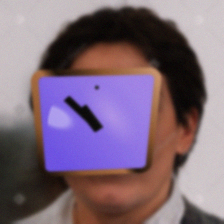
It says 10:53
